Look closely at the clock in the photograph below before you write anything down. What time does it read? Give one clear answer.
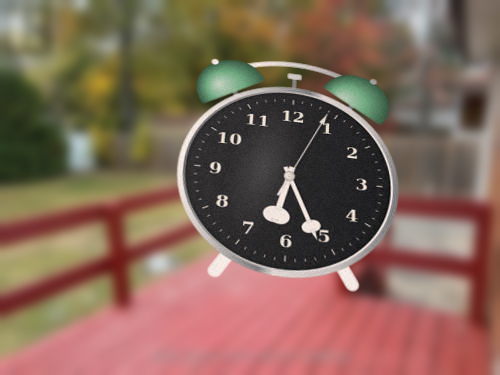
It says 6:26:04
